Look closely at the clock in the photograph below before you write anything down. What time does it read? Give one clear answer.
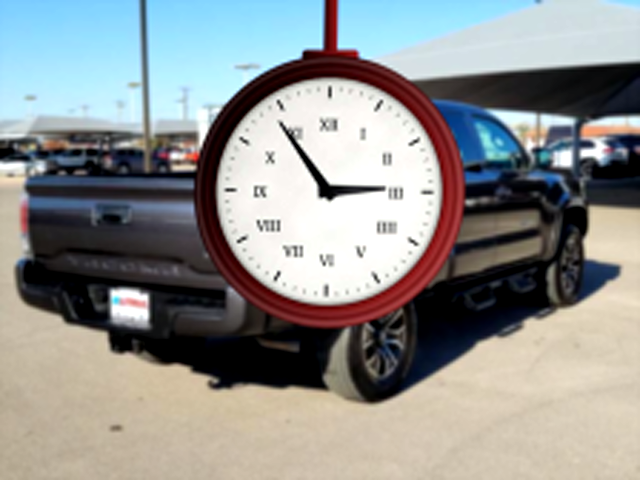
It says 2:54
